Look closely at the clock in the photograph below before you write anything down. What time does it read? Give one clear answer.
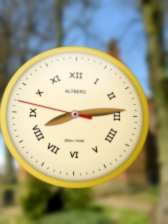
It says 8:13:47
